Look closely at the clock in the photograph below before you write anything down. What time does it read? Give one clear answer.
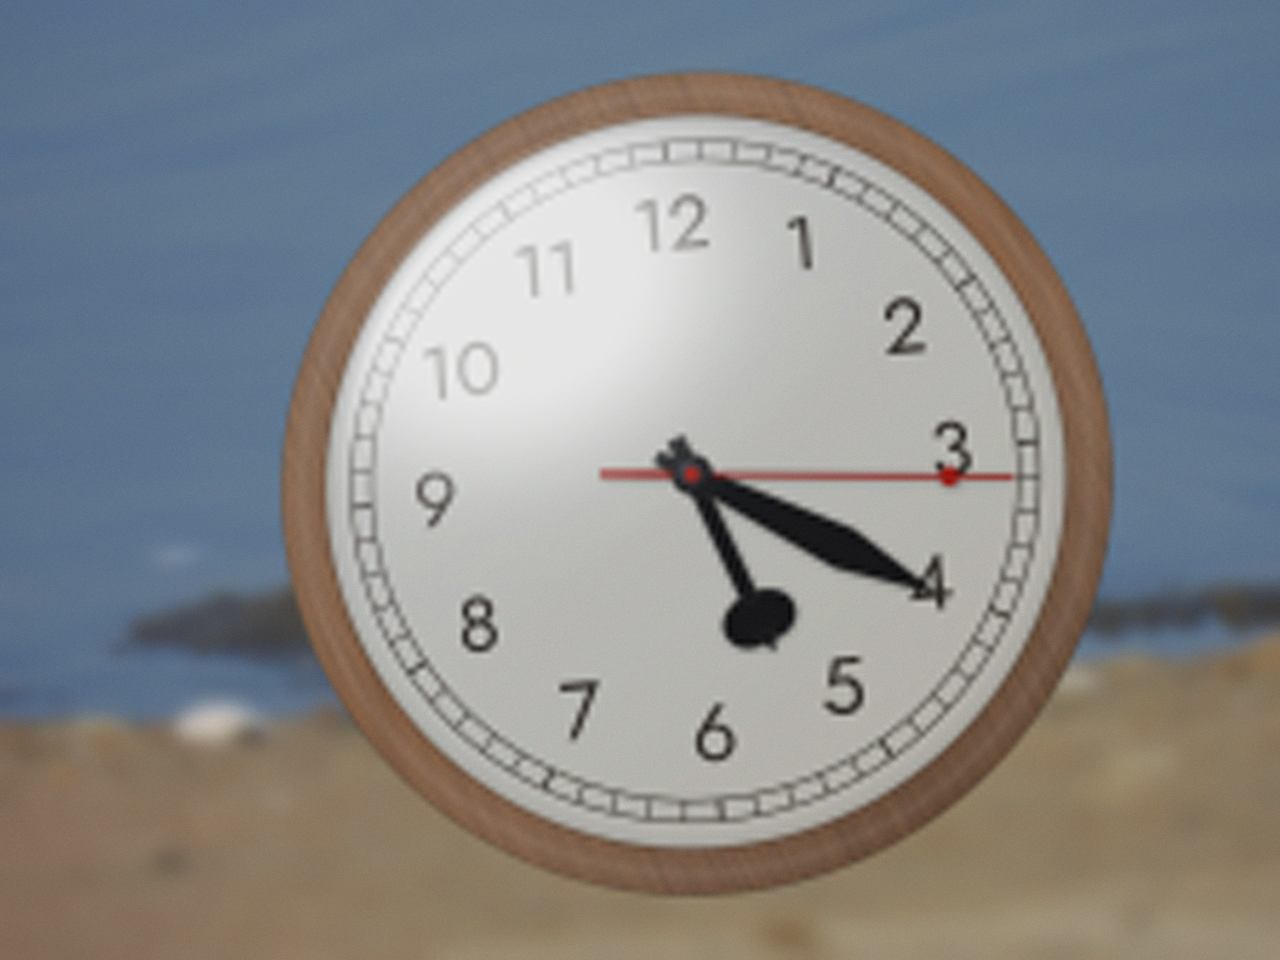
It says 5:20:16
